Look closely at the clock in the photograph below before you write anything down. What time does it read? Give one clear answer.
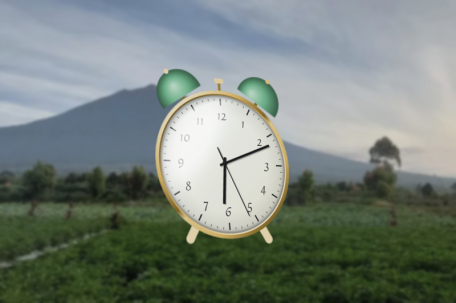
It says 6:11:26
